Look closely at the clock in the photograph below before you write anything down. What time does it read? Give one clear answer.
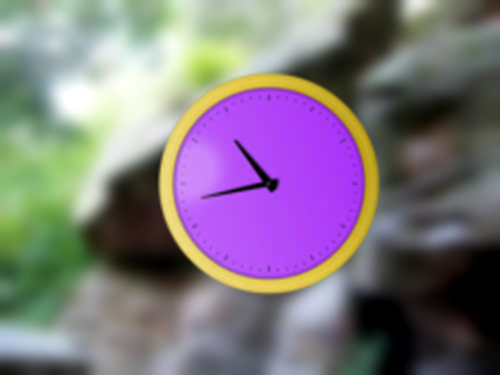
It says 10:43
